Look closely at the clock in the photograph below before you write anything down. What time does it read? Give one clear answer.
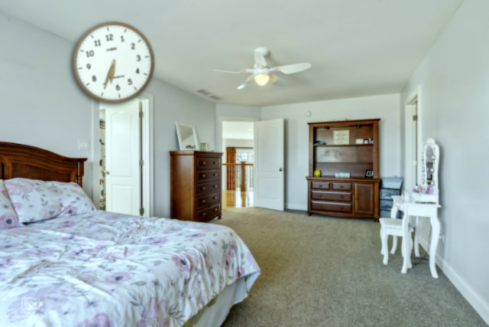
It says 6:35
